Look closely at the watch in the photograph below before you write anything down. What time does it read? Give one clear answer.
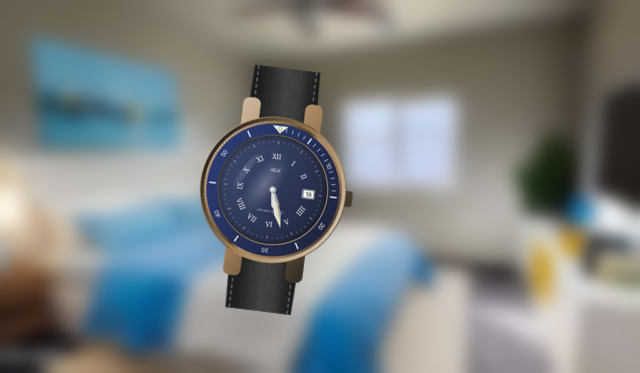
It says 5:27
